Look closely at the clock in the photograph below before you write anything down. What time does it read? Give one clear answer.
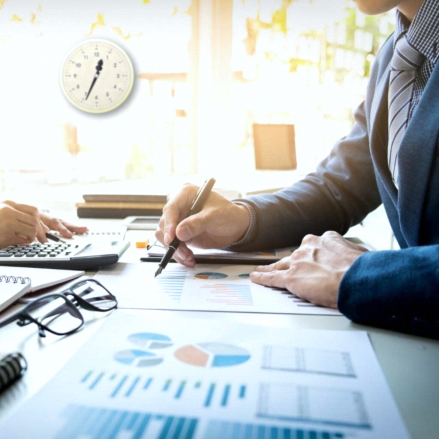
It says 12:34
